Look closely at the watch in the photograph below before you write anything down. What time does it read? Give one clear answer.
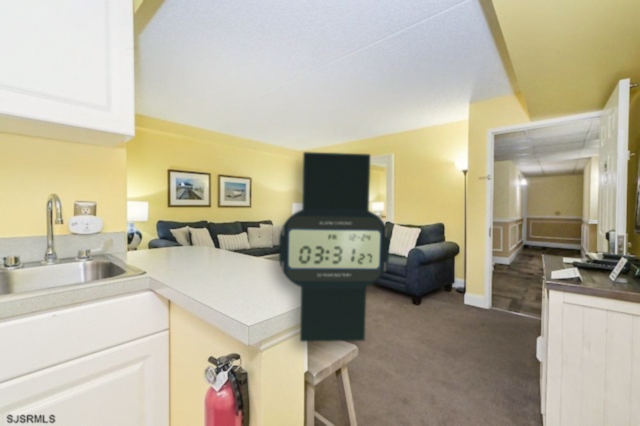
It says 3:31:27
